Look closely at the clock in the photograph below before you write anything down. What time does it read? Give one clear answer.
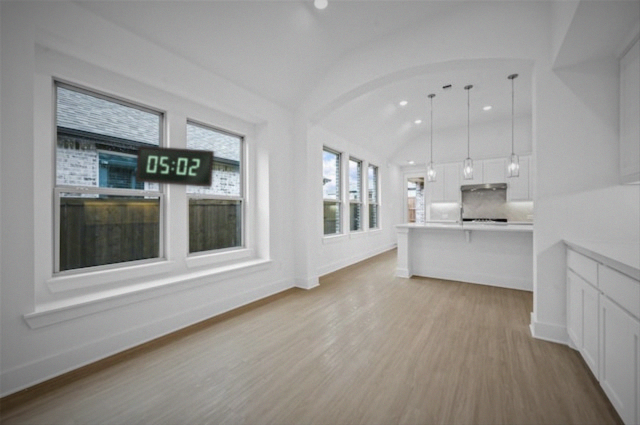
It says 5:02
